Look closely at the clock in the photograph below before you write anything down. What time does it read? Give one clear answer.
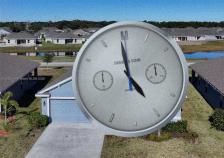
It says 4:59
